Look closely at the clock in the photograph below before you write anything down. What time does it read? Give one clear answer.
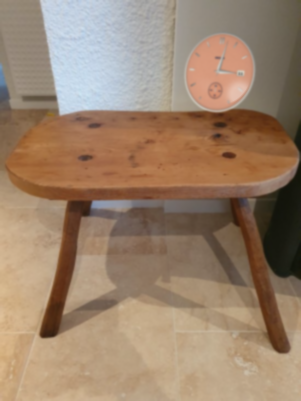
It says 3:02
